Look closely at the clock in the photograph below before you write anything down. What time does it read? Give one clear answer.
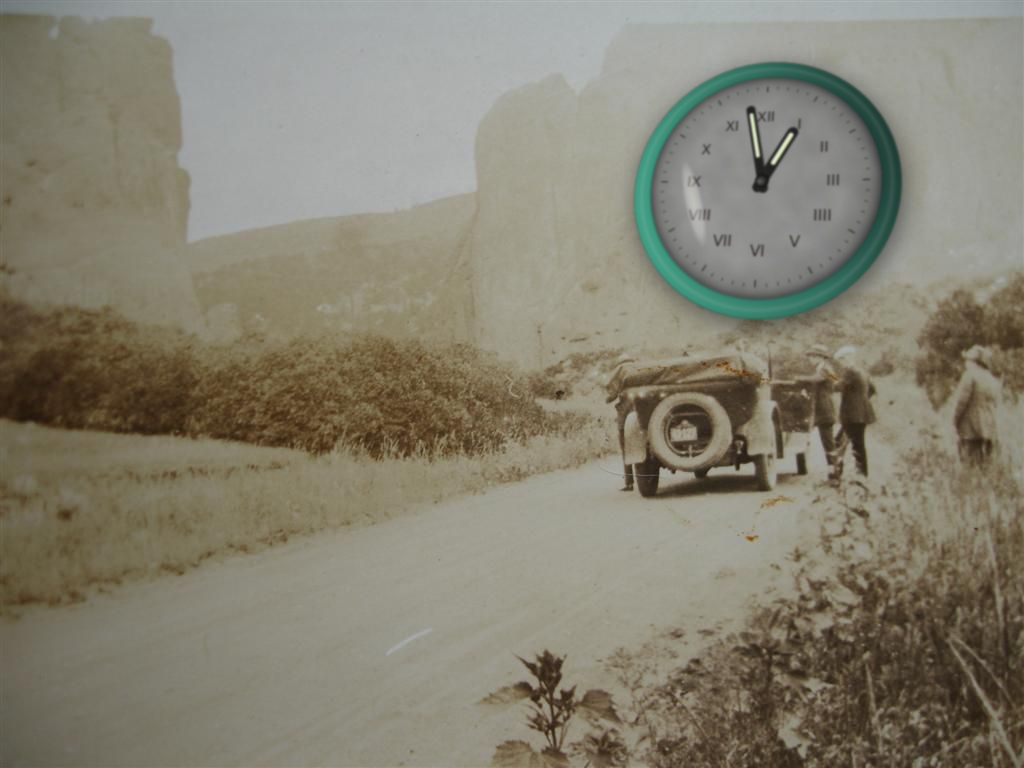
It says 12:58
